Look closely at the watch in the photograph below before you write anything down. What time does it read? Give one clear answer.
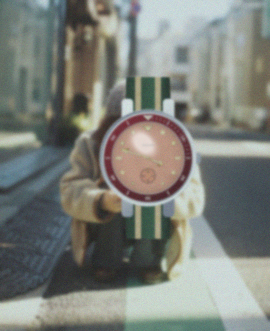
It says 3:48
